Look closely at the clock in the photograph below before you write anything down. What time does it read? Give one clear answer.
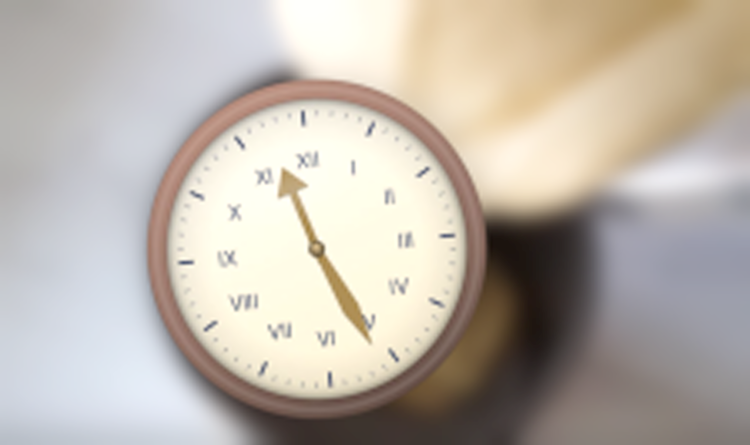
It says 11:26
